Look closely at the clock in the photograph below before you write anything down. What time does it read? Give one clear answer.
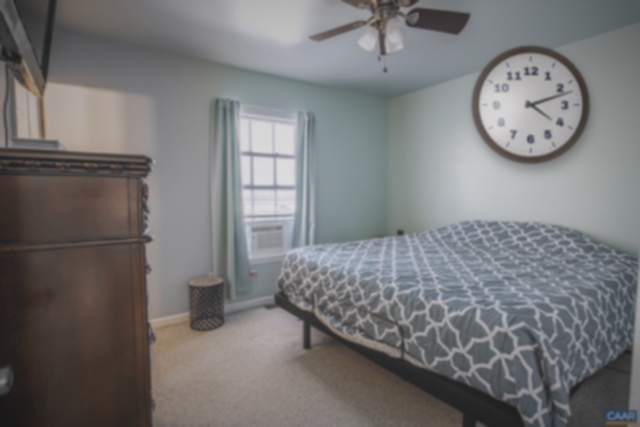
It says 4:12
